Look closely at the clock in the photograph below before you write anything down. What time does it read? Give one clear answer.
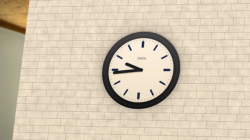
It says 9:44
